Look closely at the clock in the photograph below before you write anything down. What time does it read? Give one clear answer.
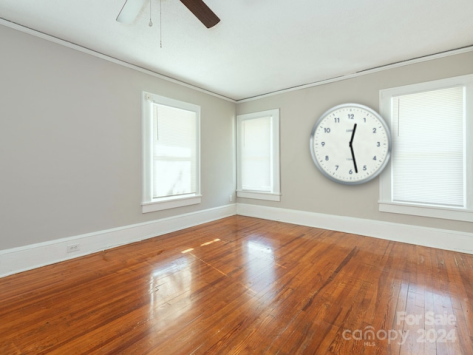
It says 12:28
